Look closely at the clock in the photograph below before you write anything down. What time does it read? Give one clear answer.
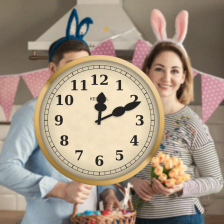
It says 12:11
